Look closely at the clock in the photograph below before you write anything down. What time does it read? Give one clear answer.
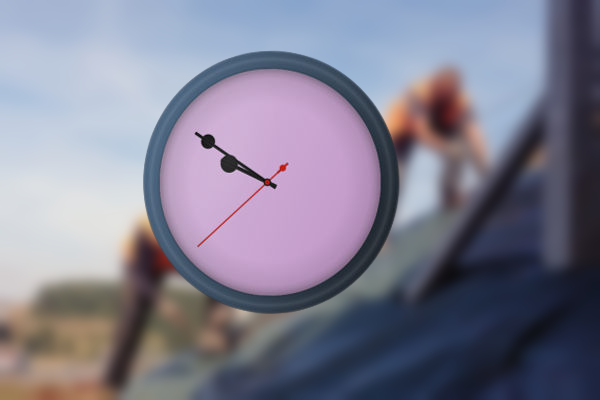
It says 9:50:38
